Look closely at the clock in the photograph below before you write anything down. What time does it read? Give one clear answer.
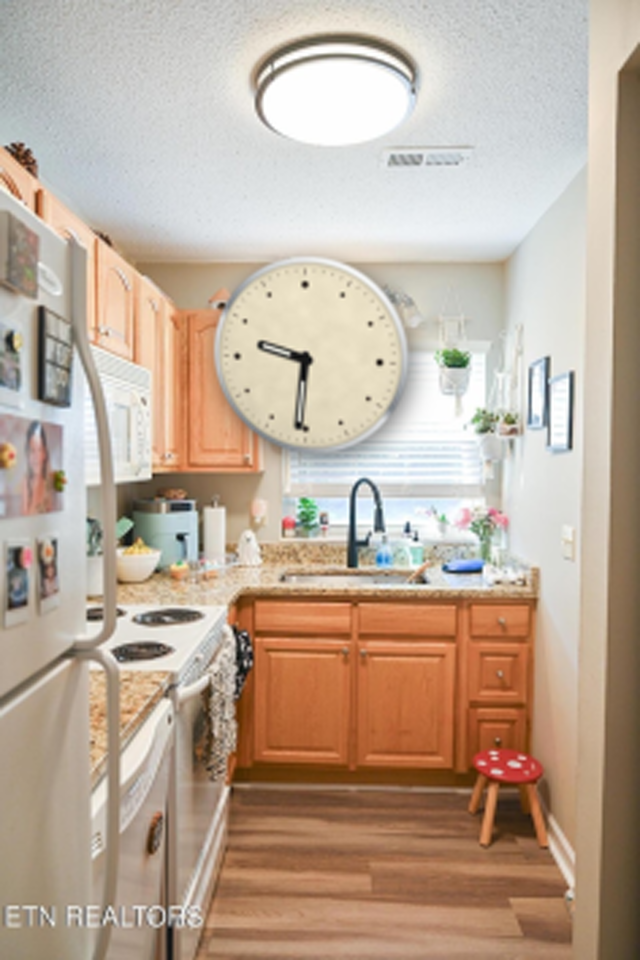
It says 9:31
